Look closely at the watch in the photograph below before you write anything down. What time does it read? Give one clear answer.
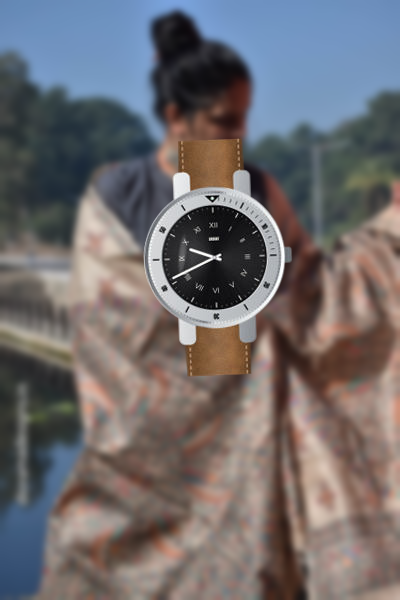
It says 9:41
